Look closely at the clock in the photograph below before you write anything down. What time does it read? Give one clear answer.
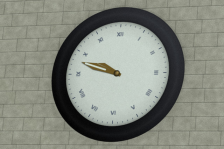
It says 9:48
